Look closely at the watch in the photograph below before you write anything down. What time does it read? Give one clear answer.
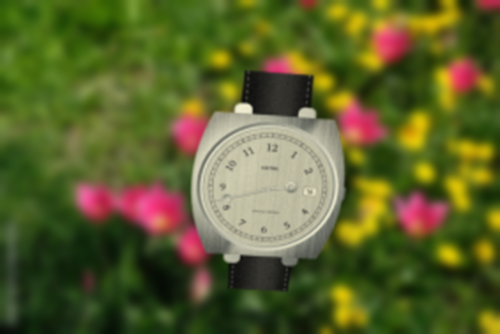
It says 2:42
